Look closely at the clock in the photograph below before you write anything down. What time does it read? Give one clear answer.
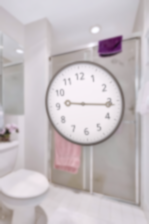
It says 9:16
